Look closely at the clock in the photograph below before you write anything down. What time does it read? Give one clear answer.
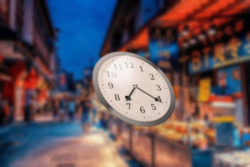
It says 7:21
